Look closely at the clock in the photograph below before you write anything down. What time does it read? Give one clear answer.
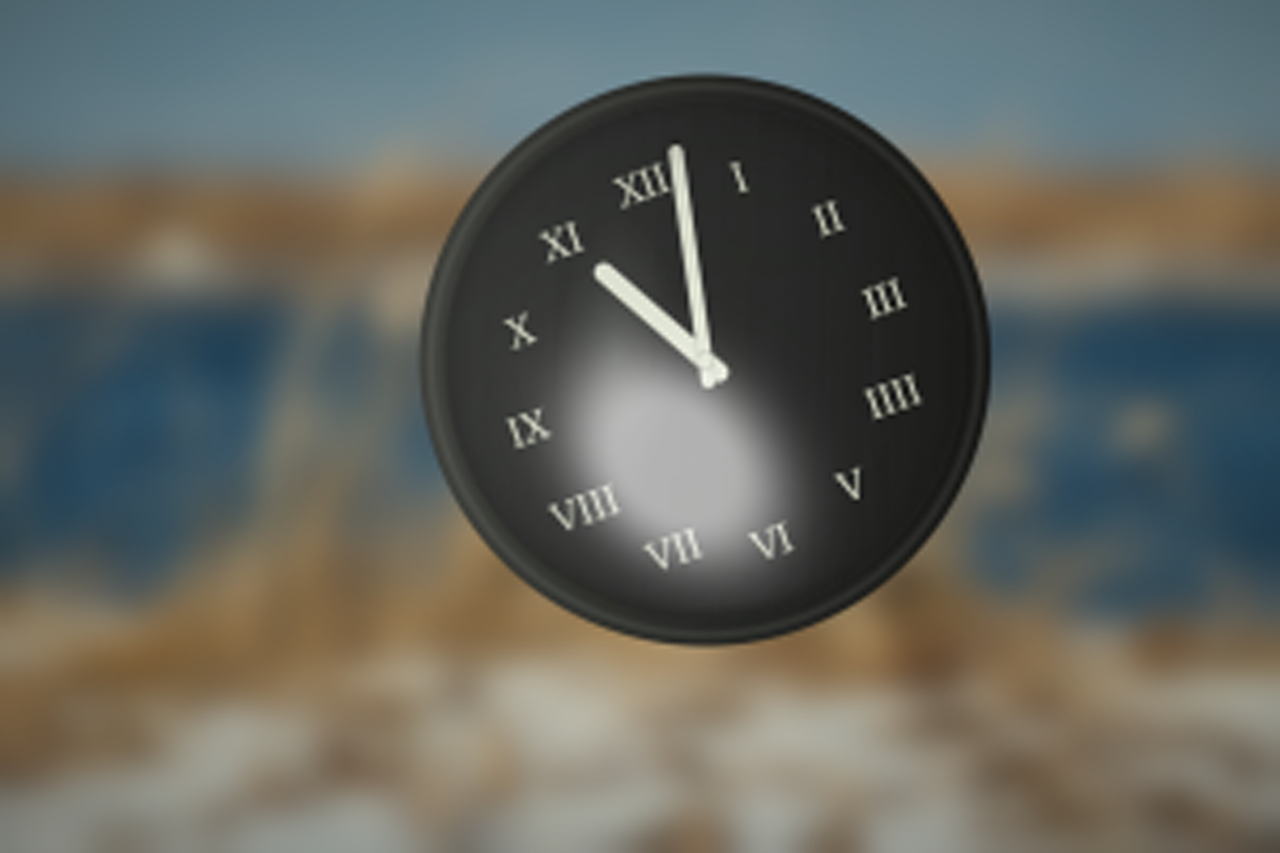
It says 11:02
